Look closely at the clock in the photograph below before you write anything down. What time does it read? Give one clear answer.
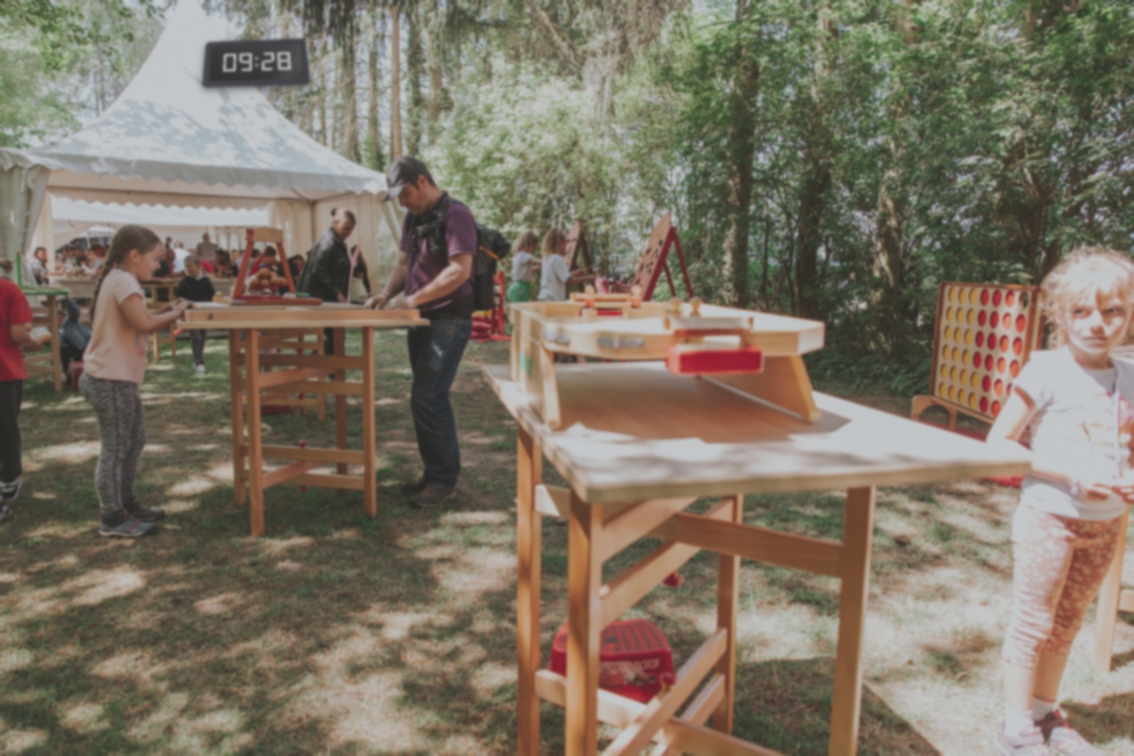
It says 9:28
